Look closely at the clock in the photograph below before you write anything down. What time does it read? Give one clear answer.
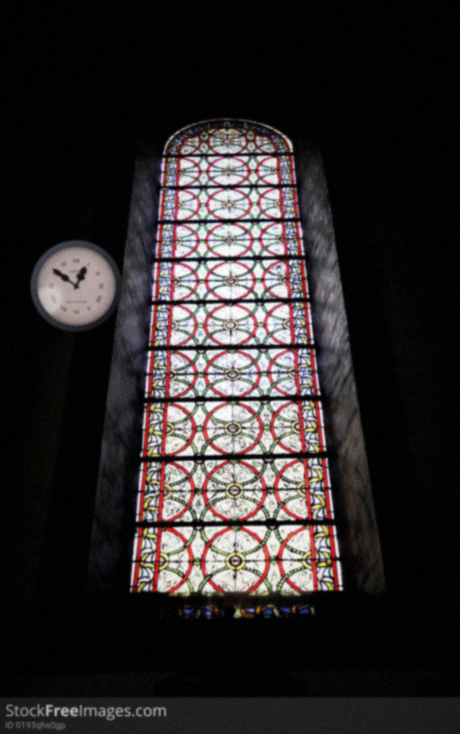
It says 12:51
